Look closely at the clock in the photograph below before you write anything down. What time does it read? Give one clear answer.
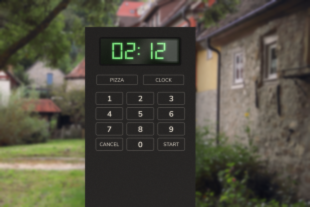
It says 2:12
